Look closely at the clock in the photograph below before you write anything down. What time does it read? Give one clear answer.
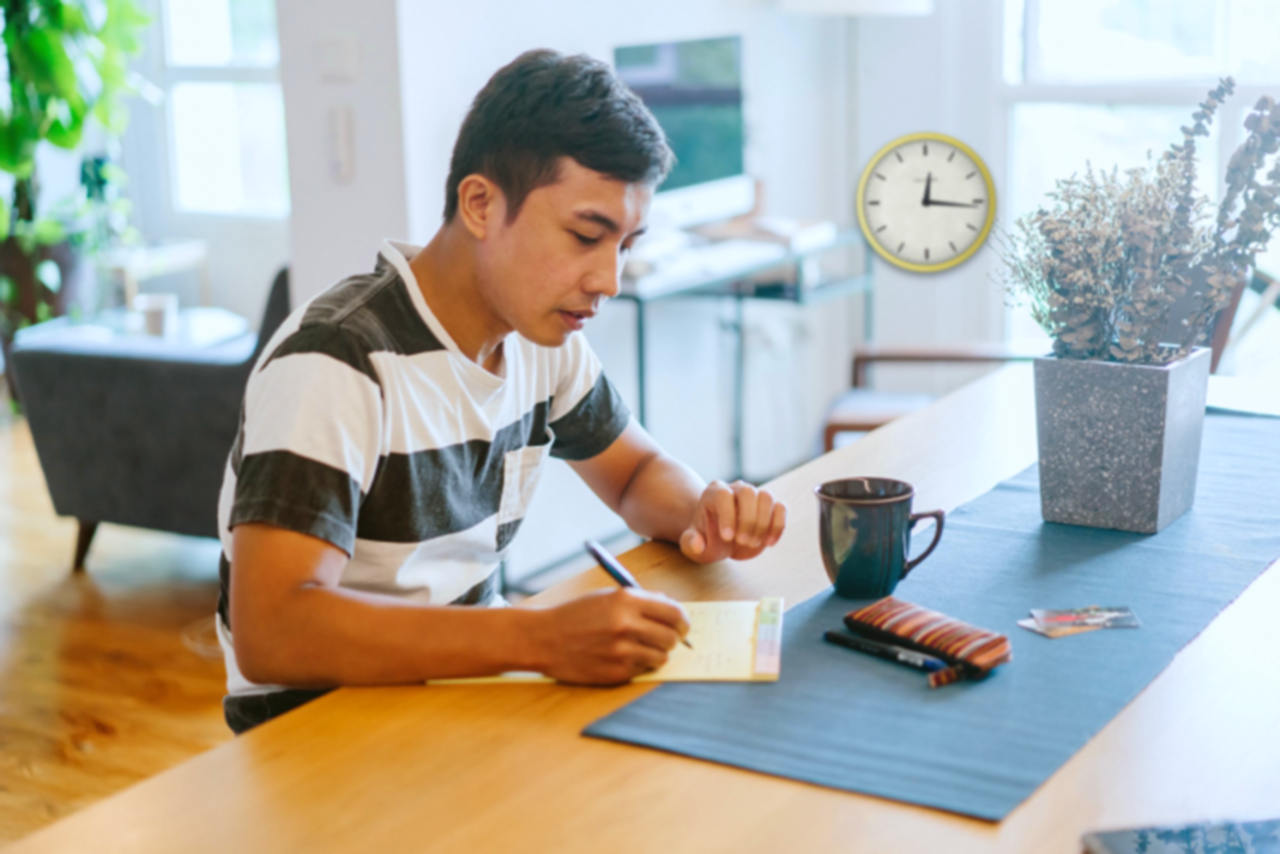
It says 12:16
